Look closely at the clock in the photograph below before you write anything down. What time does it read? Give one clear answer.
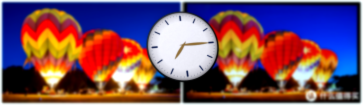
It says 7:15
